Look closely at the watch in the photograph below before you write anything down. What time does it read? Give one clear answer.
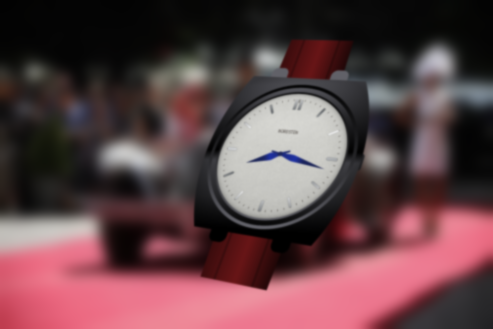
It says 8:17
